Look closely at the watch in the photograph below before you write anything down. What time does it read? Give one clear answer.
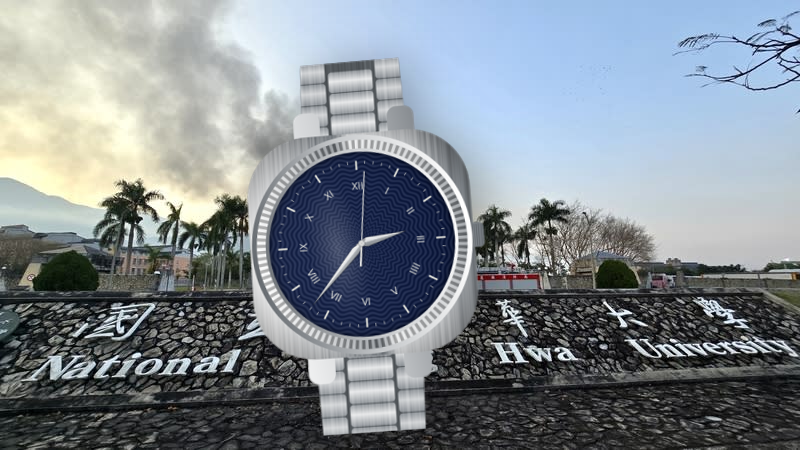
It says 2:37:01
